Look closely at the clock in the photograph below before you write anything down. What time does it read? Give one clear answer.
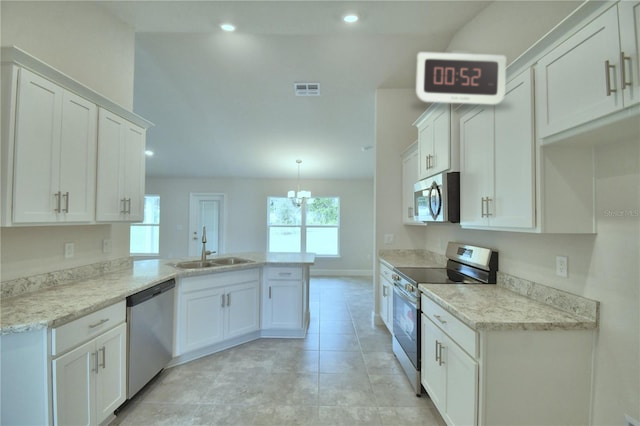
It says 0:52
